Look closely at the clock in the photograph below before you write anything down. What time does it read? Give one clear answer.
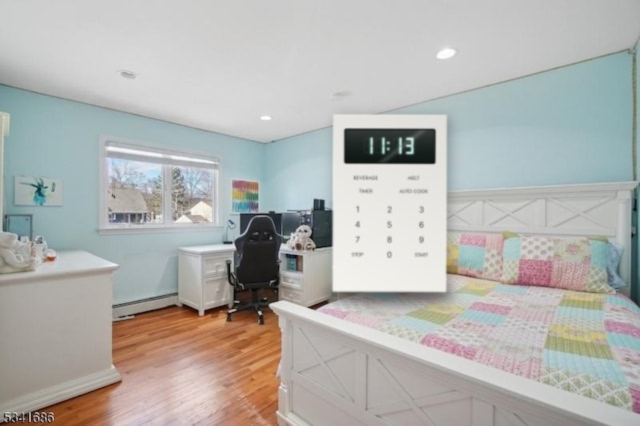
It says 11:13
